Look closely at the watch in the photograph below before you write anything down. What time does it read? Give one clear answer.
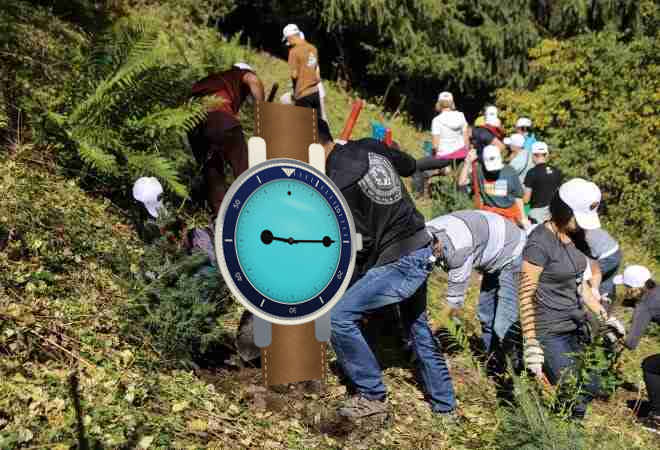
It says 9:15
